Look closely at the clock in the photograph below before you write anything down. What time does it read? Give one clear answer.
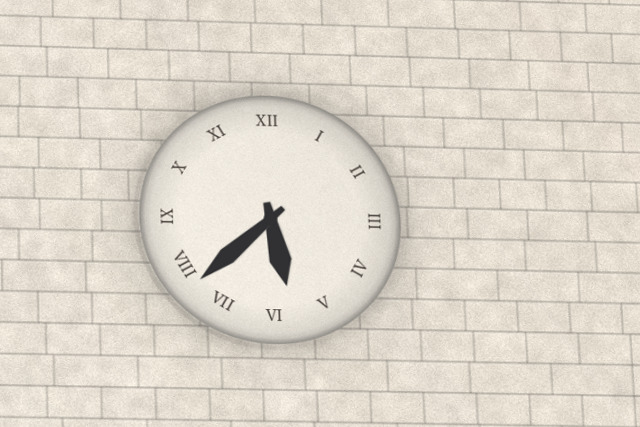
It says 5:38
